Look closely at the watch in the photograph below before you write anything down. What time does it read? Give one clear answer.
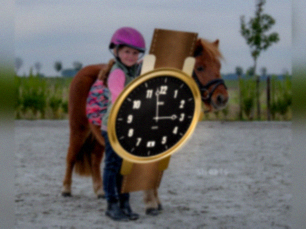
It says 2:58
